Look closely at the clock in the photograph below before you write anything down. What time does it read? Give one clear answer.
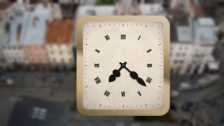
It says 7:22
